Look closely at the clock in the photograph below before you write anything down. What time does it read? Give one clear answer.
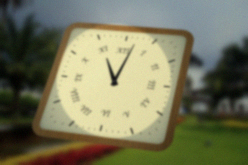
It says 11:02
